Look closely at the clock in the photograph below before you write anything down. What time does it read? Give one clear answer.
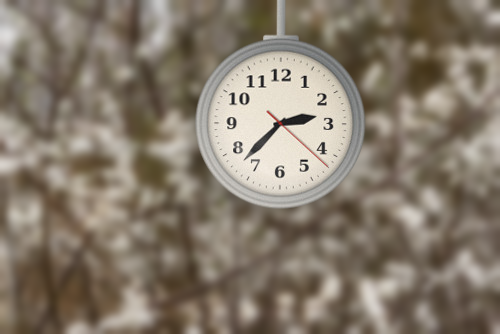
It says 2:37:22
